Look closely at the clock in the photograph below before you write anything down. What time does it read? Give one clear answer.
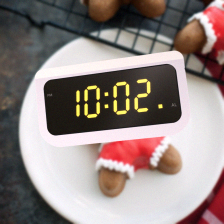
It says 10:02
